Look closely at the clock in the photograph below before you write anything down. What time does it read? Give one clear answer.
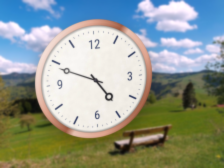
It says 4:49
